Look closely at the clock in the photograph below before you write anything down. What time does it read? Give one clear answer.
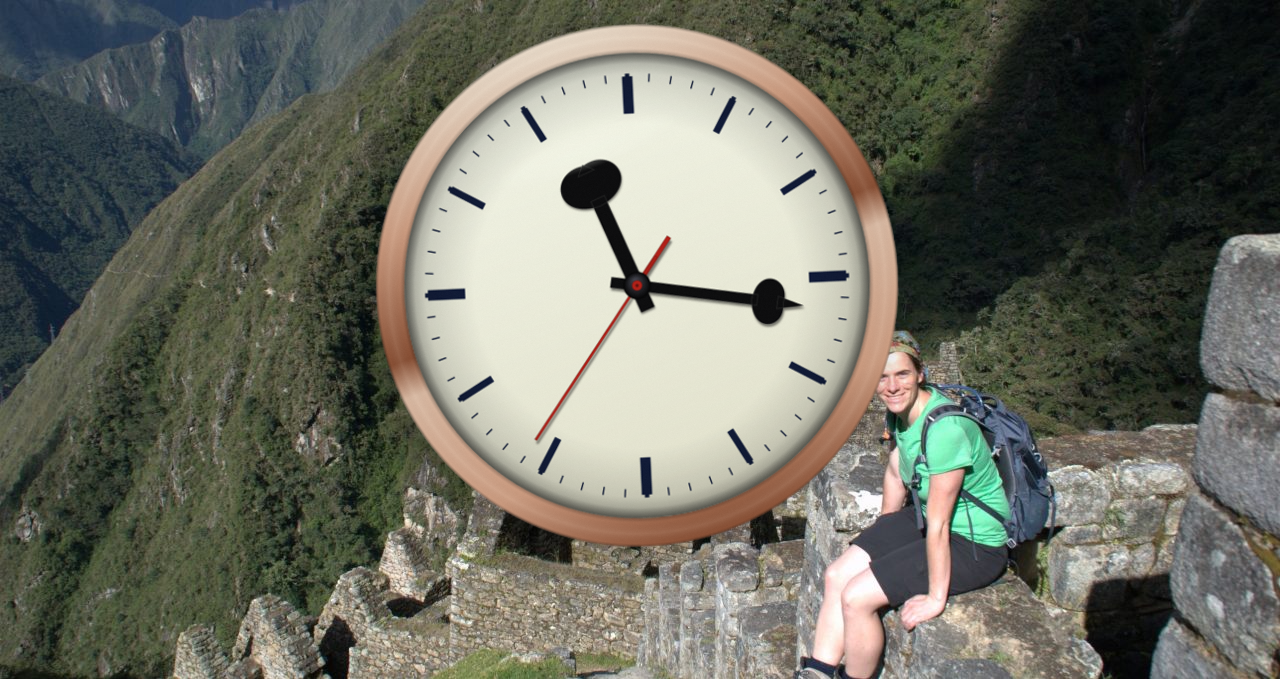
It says 11:16:36
